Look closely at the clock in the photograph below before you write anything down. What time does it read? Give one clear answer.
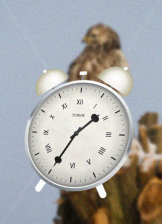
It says 1:35
